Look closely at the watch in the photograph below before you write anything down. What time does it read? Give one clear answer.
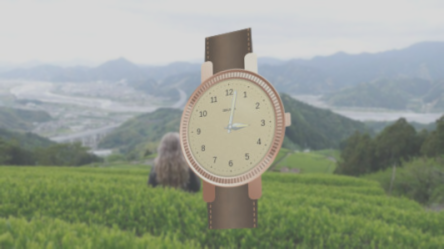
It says 3:02
